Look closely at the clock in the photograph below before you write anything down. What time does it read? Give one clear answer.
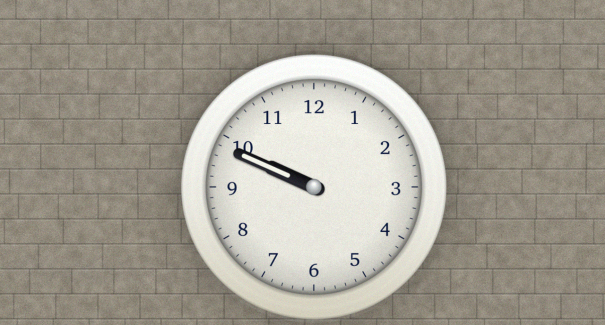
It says 9:49
